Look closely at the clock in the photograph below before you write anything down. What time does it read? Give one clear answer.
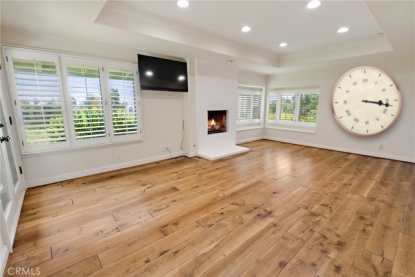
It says 3:17
